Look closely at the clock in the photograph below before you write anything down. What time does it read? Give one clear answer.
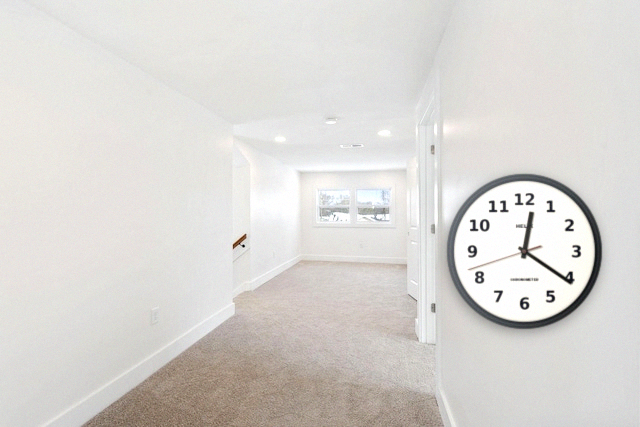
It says 12:20:42
